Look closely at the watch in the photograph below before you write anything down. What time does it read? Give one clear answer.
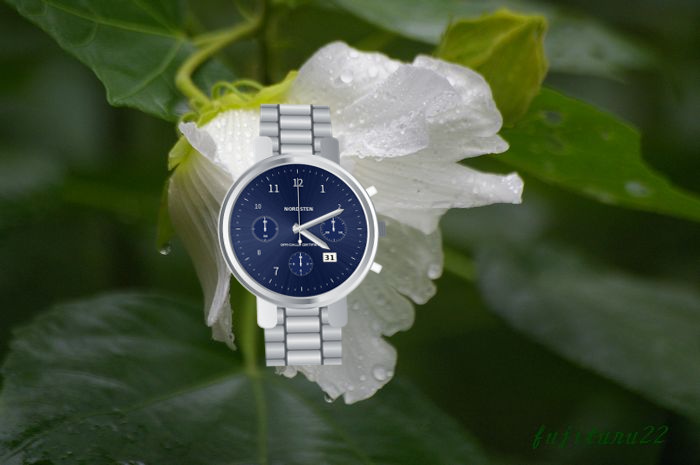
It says 4:11
